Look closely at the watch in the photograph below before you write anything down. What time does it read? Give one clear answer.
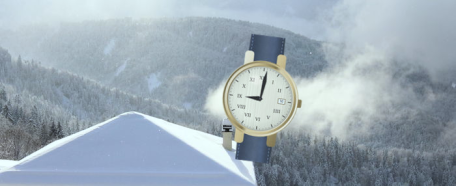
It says 9:01
